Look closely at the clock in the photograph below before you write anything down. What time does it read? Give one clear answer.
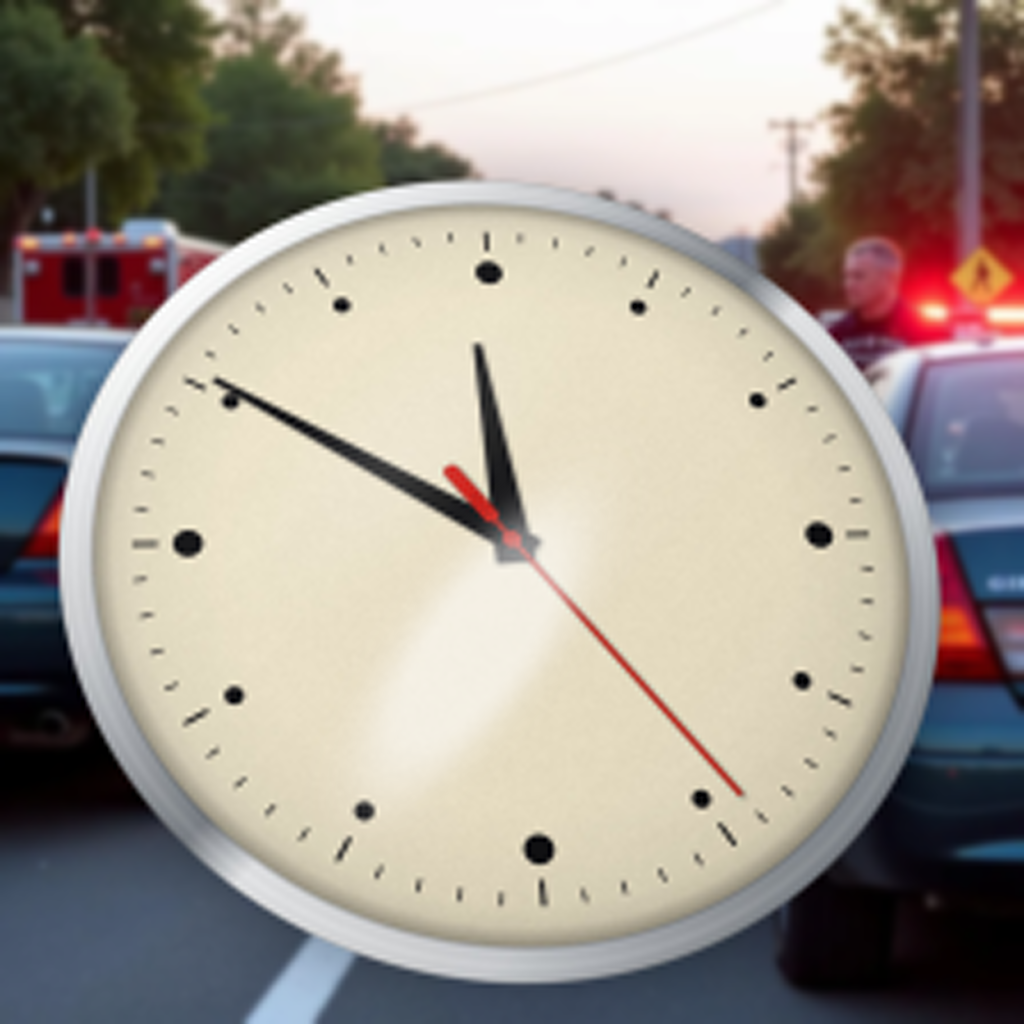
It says 11:50:24
